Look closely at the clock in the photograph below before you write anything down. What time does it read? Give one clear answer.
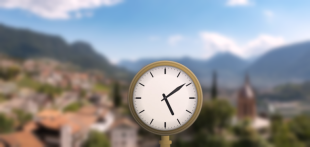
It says 5:09
